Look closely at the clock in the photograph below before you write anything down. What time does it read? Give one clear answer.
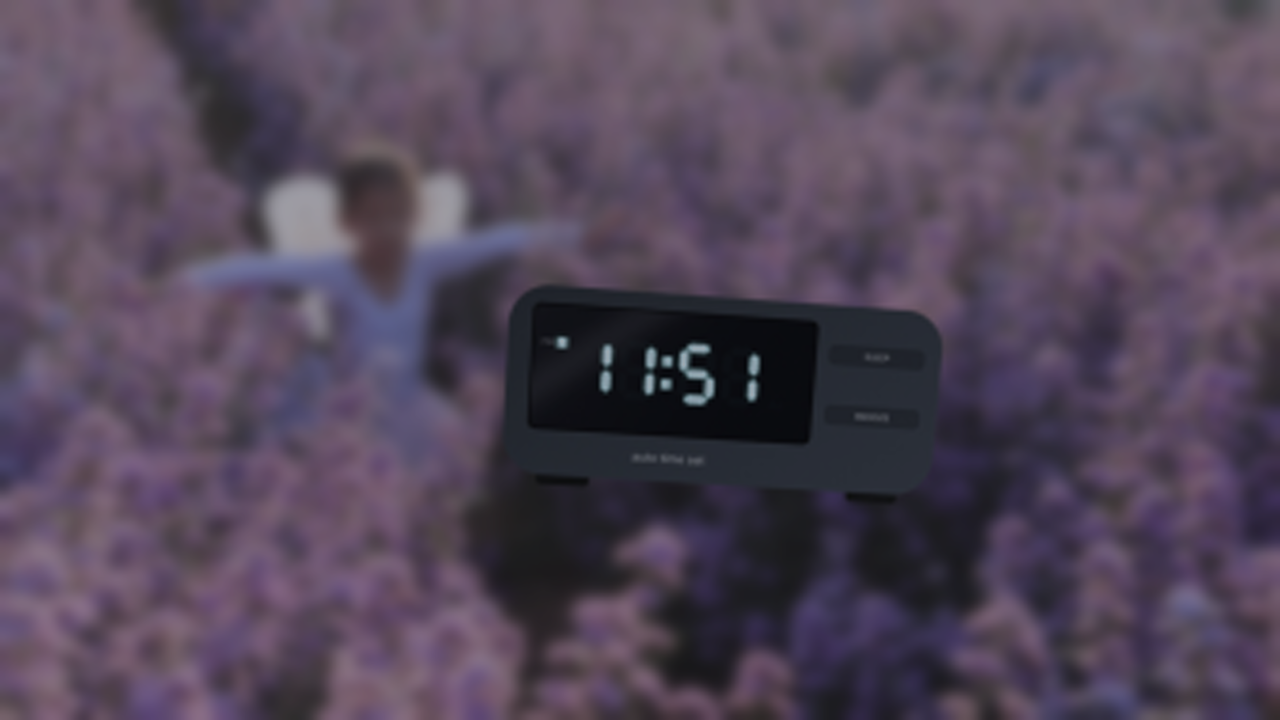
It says 11:51
